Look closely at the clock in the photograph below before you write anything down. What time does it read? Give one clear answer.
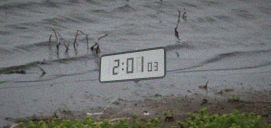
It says 2:01:03
